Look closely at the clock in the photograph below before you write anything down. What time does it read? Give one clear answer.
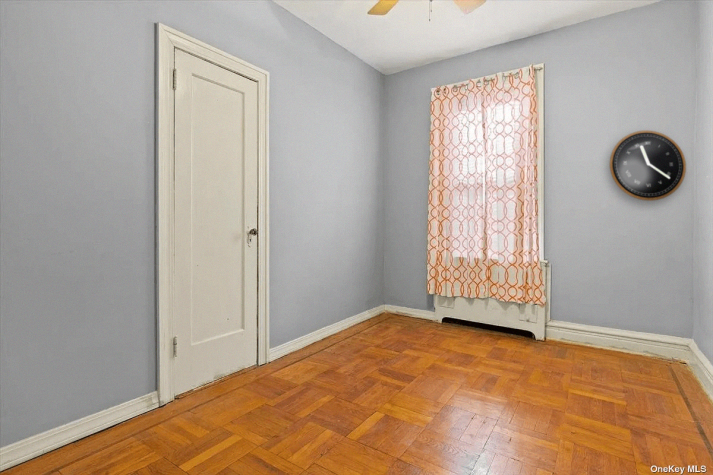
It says 11:21
